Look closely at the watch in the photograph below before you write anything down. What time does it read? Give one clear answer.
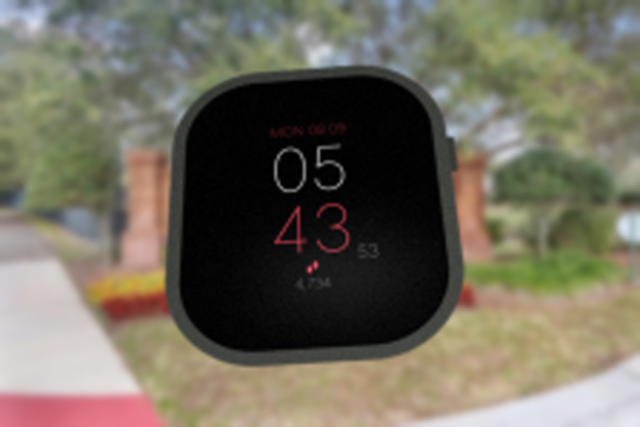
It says 5:43
